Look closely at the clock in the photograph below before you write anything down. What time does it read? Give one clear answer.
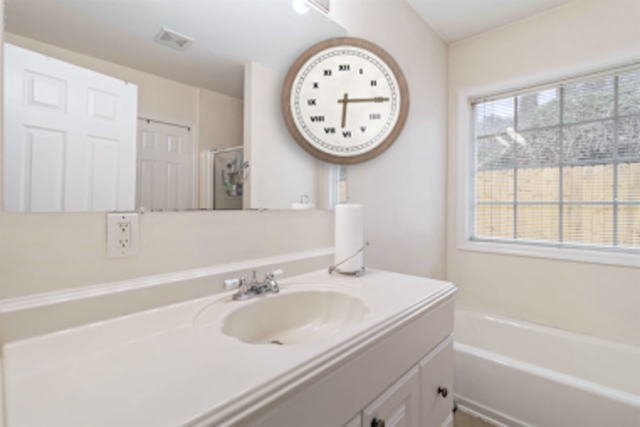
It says 6:15
